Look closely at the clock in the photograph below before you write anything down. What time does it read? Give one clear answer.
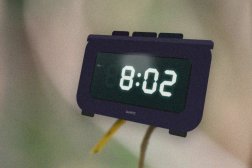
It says 8:02
